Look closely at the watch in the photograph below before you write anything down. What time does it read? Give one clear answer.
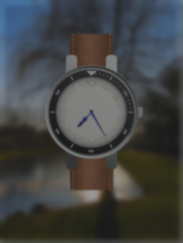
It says 7:25
